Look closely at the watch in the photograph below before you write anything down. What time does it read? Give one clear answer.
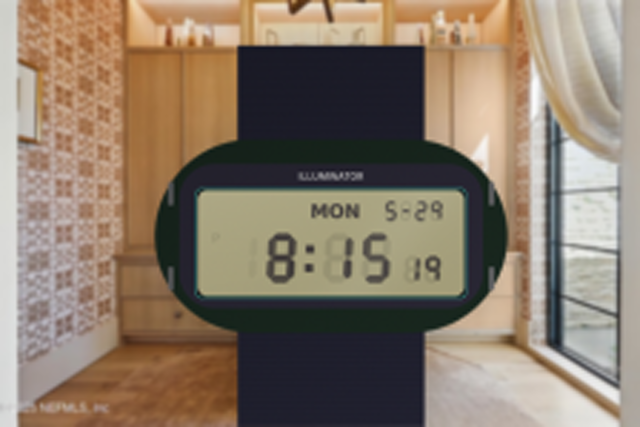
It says 8:15:19
